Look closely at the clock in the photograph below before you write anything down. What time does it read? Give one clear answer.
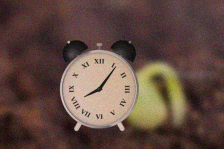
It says 8:06
